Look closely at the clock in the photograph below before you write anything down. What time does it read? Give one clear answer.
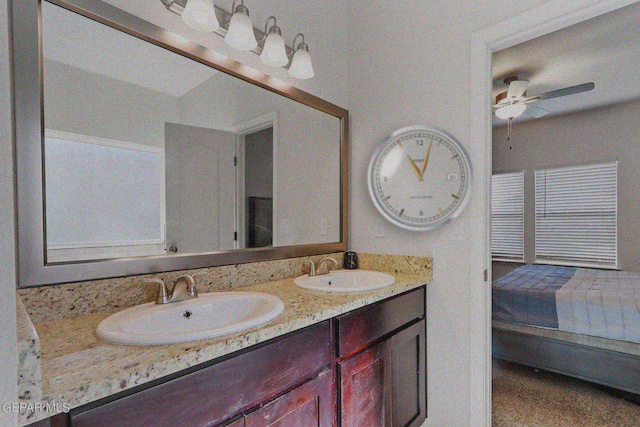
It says 11:03
